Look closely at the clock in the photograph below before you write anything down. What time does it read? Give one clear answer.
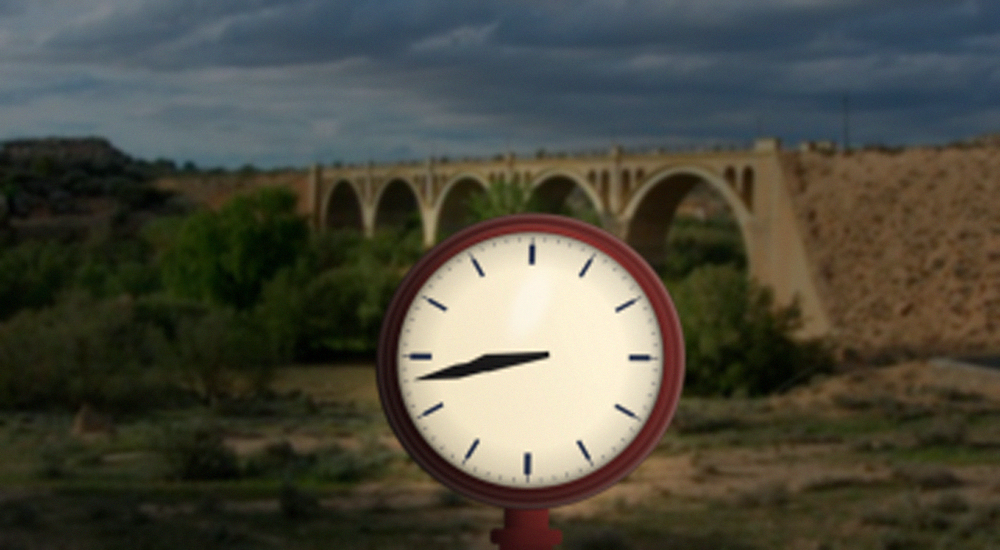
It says 8:43
